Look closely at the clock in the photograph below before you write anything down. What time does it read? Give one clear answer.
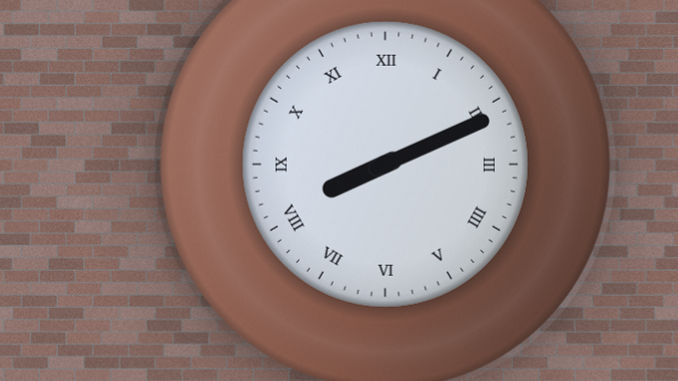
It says 8:11
